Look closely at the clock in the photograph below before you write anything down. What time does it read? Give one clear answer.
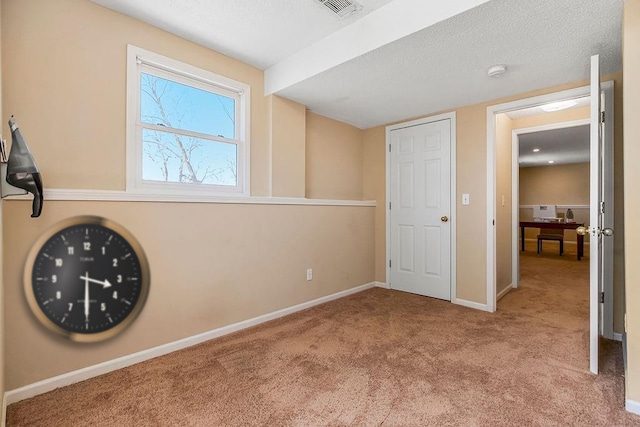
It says 3:30
